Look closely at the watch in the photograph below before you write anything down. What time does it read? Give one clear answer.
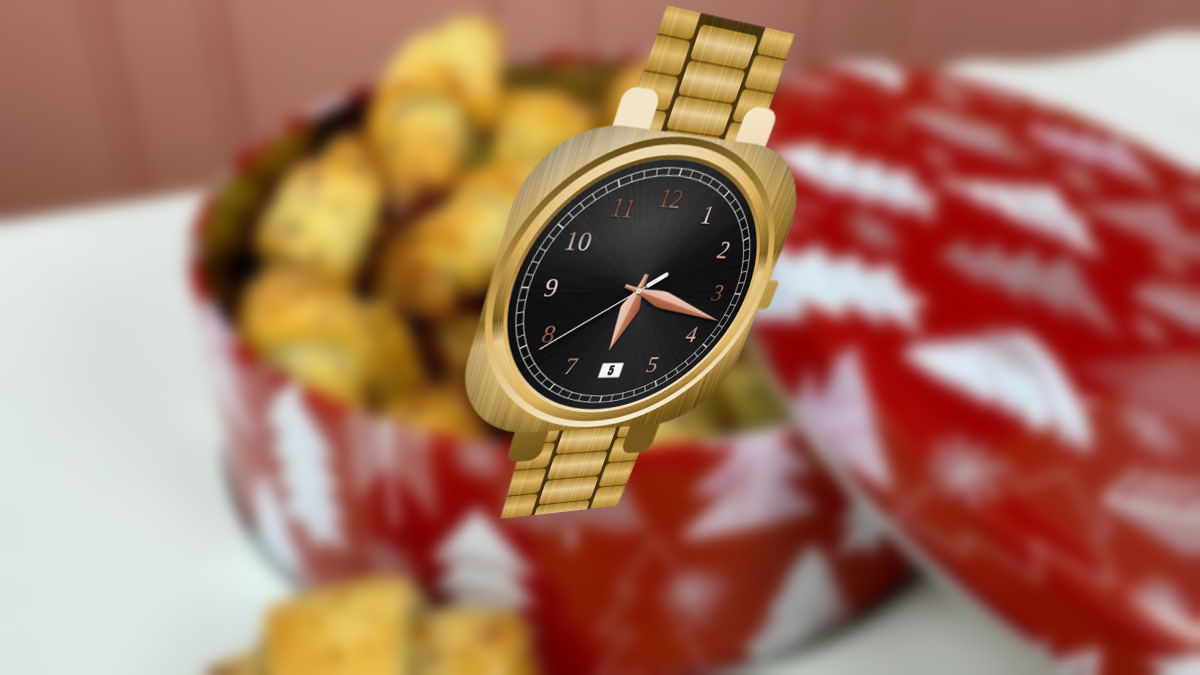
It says 6:17:39
